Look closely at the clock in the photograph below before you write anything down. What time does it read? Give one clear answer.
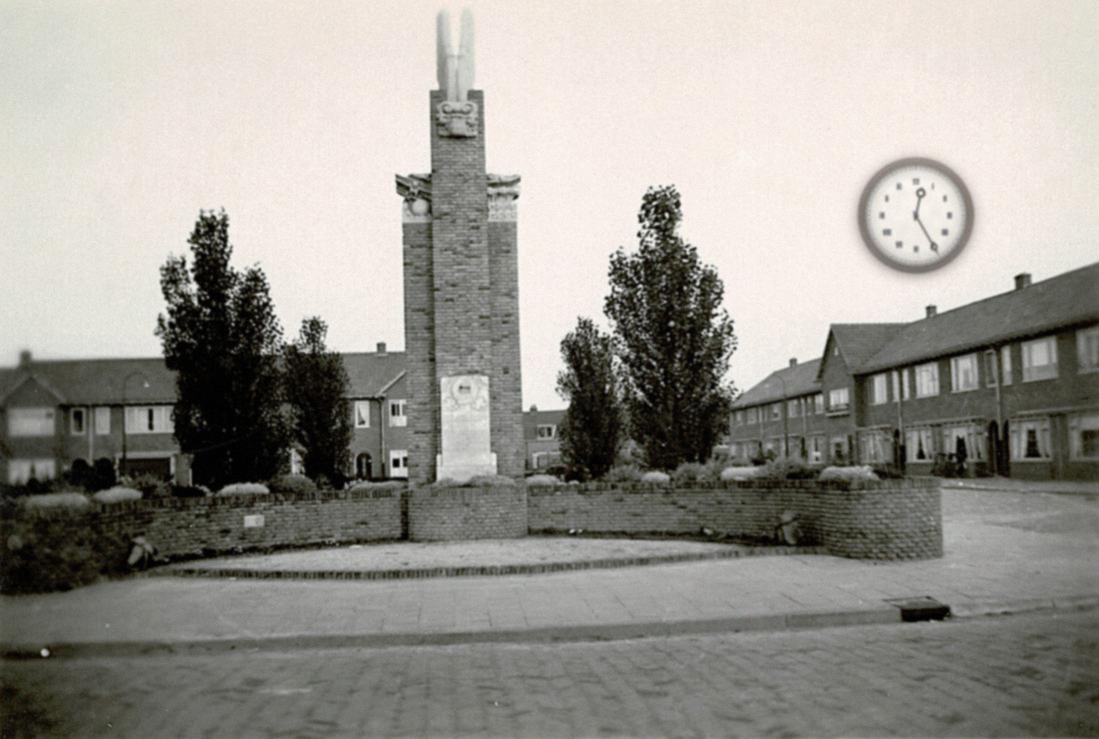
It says 12:25
